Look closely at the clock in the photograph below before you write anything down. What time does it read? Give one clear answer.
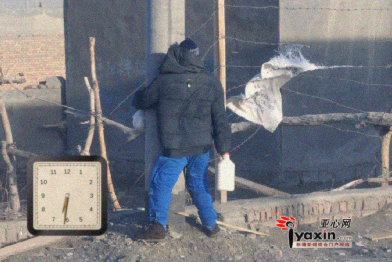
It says 6:31
